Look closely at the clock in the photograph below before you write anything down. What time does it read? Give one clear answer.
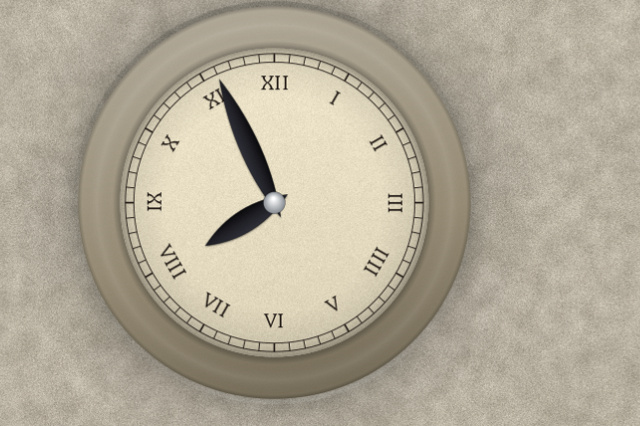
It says 7:56
